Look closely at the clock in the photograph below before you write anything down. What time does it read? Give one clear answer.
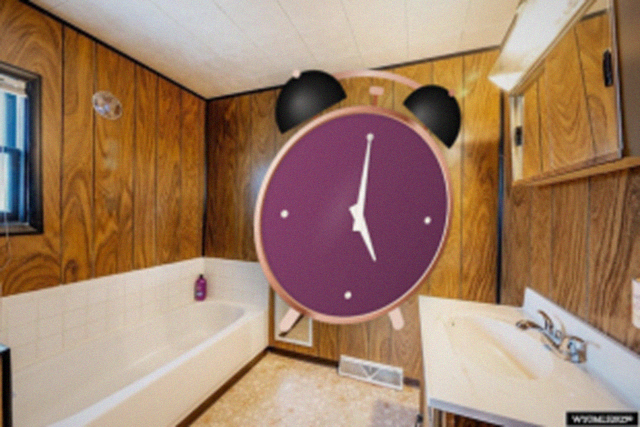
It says 5:00
